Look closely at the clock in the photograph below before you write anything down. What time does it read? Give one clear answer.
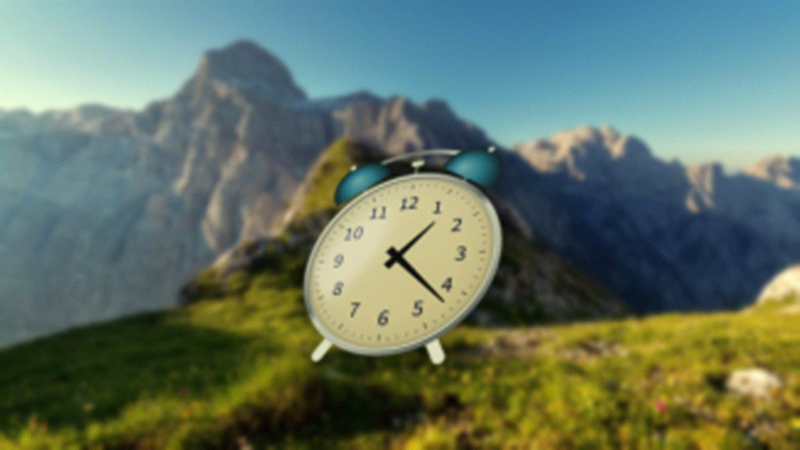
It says 1:22
